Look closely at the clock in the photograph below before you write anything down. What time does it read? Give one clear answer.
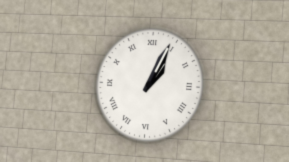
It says 1:04
